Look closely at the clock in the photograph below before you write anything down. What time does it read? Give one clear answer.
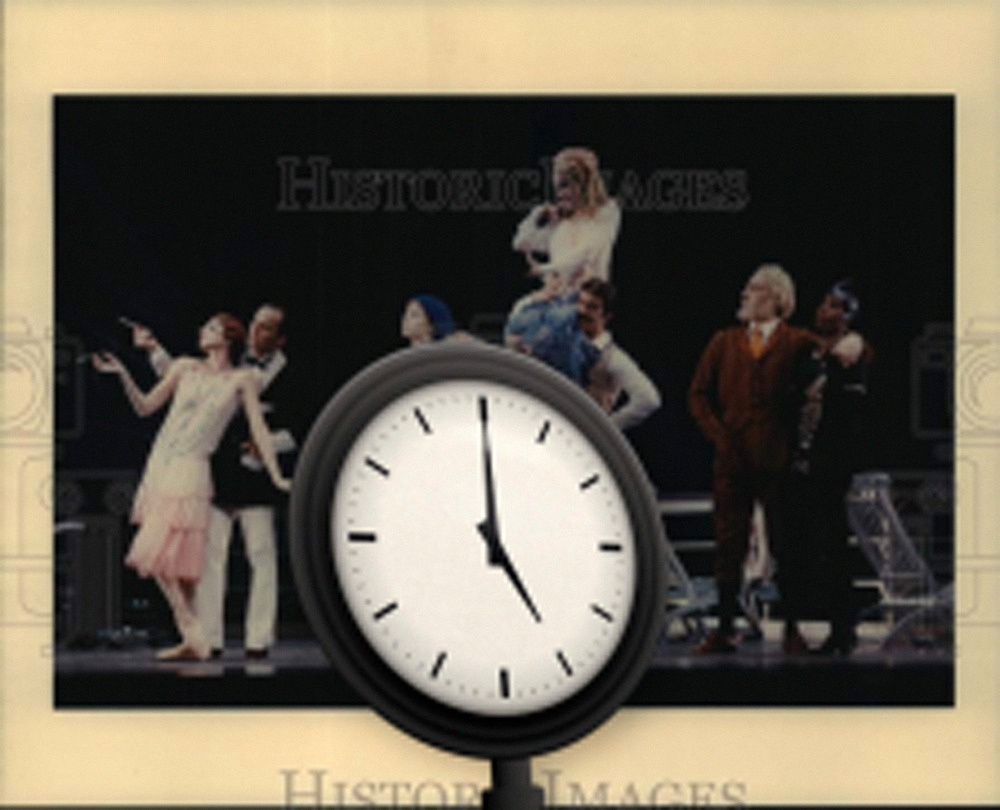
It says 5:00
